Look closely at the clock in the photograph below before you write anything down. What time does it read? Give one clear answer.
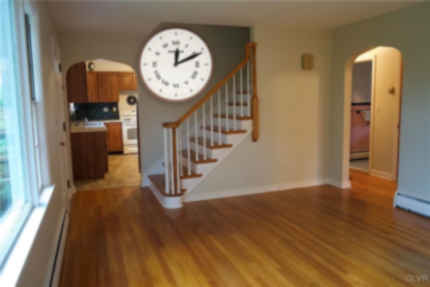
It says 12:11
